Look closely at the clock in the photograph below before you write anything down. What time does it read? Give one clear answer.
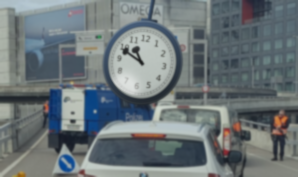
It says 10:49
